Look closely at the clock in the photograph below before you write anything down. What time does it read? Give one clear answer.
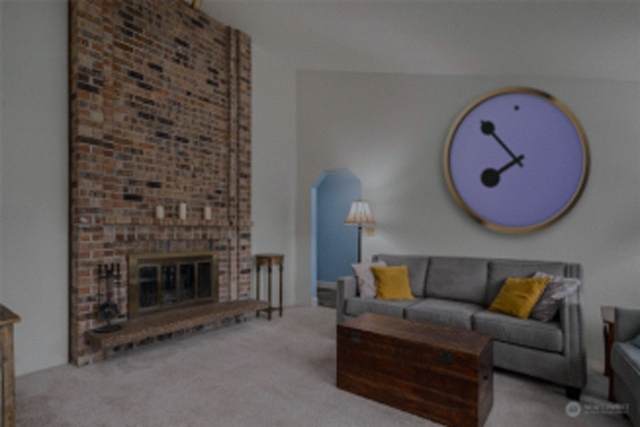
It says 7:53
